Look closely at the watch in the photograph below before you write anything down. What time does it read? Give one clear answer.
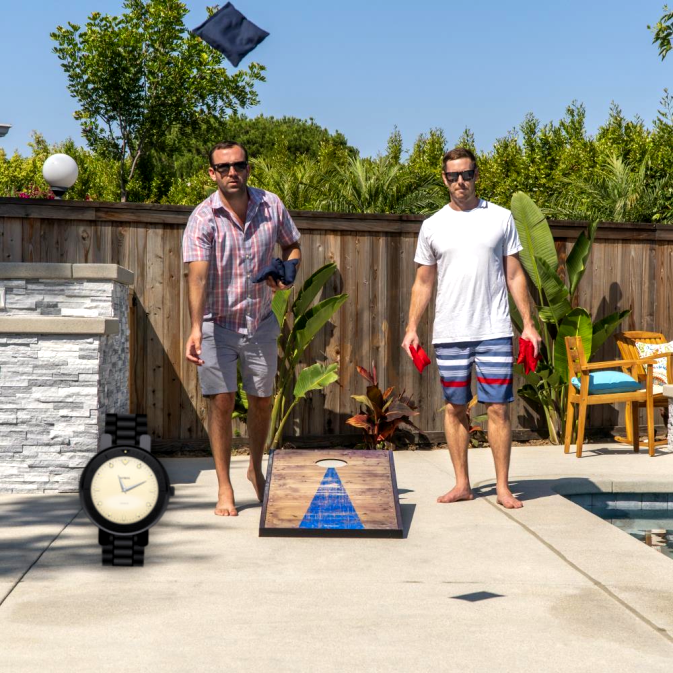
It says 11:11
